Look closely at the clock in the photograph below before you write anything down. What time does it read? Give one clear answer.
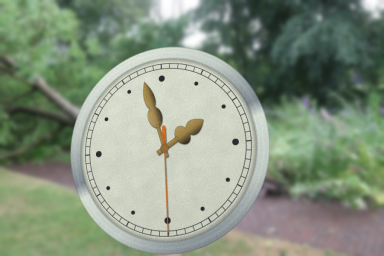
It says 1:57:30
